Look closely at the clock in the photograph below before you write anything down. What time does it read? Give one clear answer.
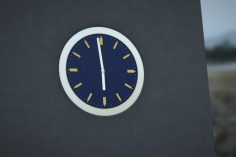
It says 5:59
